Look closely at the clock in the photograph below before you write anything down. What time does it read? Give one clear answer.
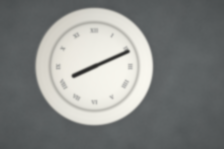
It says 8:11
